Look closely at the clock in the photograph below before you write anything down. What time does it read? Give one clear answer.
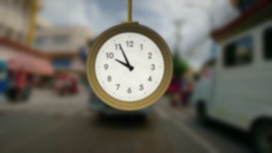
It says 9:56
